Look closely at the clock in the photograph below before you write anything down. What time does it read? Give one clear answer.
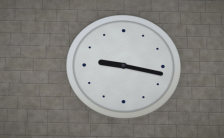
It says 9:17
